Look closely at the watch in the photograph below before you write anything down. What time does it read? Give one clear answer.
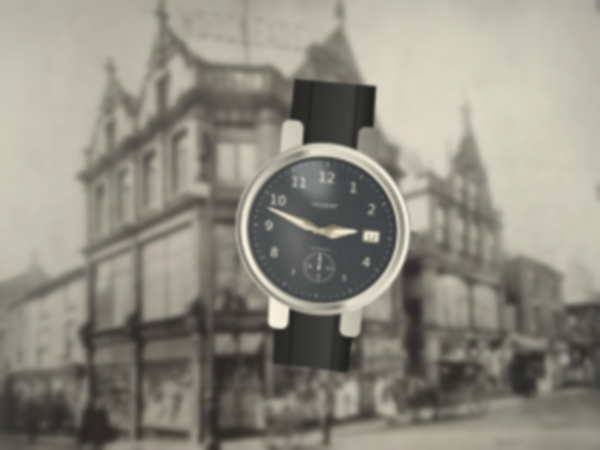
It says 2:48
